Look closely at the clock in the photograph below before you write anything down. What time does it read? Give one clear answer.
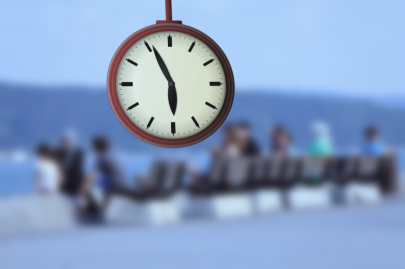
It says 5:56
